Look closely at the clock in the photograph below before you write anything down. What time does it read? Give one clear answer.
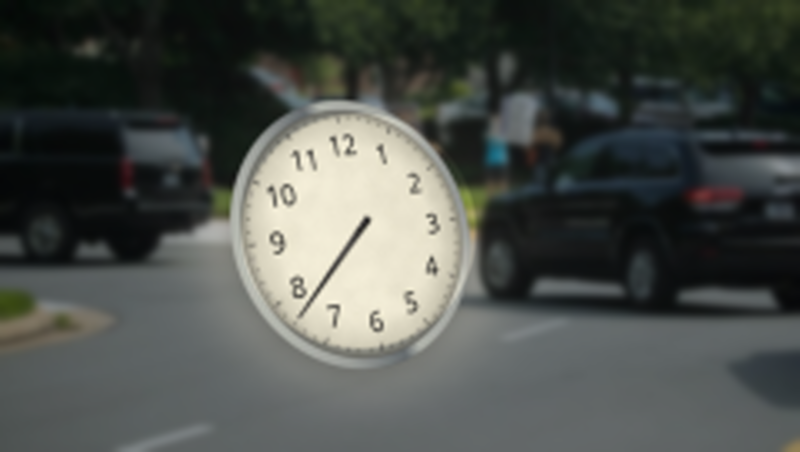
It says 7:38
